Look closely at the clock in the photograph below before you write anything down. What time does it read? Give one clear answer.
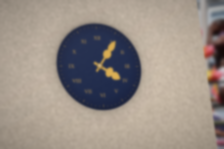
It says 4:06
